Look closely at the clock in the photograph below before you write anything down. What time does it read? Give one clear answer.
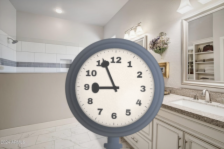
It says 8:56
